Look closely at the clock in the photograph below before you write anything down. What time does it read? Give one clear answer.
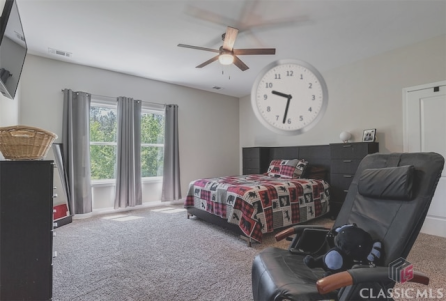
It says 9:32
